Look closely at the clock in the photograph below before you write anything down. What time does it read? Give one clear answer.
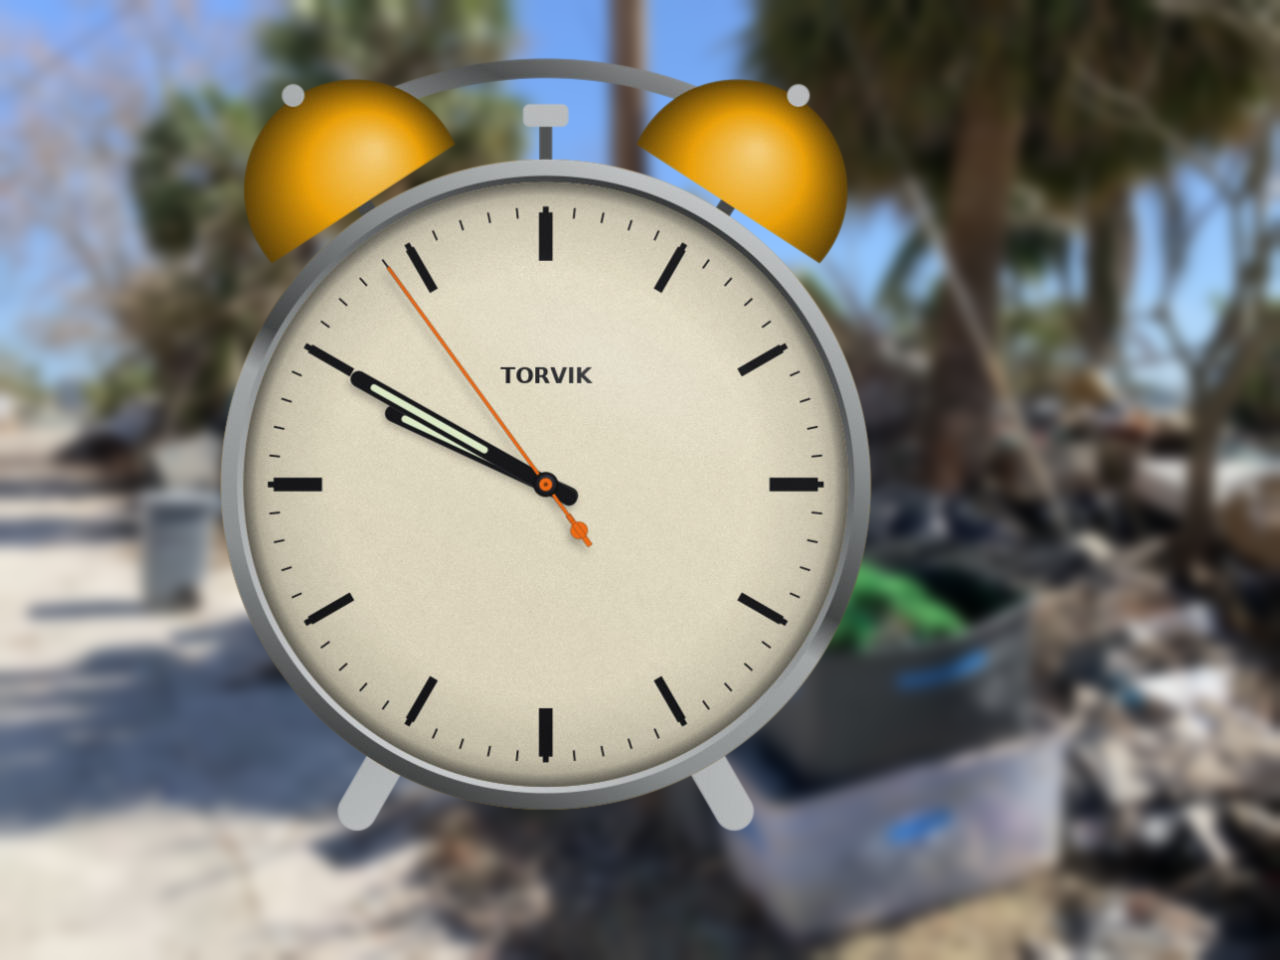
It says 9:49:54
